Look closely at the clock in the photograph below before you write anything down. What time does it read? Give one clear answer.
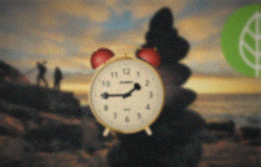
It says 1:45
